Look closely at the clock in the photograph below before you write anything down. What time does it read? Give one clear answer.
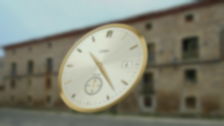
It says 10:23
